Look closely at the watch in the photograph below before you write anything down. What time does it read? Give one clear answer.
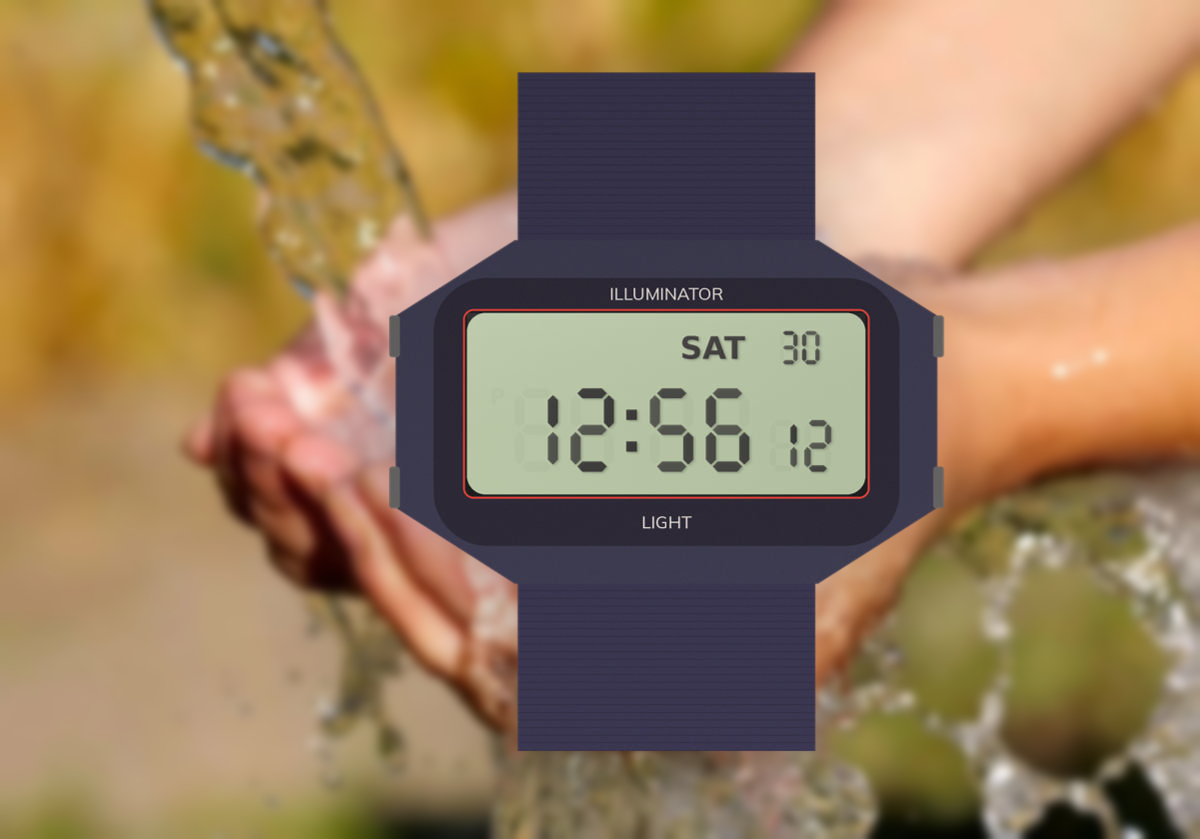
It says 12:56:12
